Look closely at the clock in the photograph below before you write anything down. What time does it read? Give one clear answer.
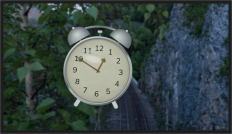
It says 12:50
